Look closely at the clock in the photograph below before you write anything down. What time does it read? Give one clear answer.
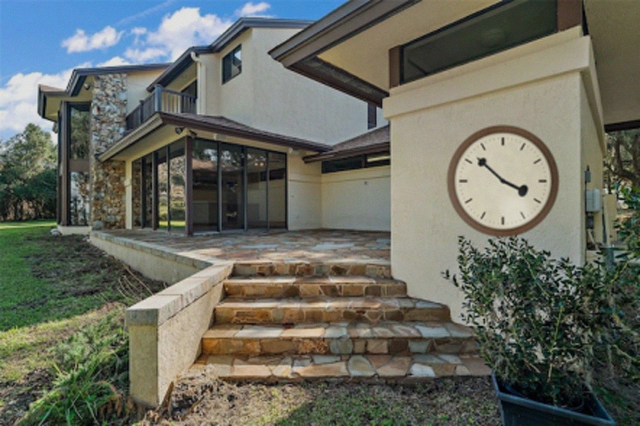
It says 3:52
